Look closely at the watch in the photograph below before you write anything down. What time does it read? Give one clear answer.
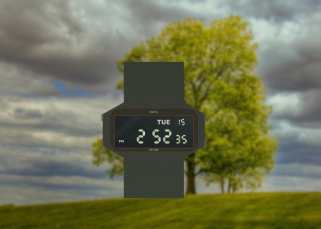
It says 2:52:35
